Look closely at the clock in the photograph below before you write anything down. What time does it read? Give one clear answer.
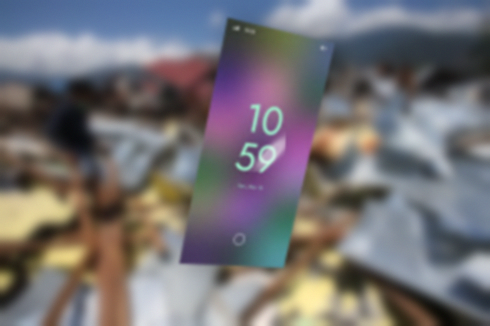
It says 10:59
